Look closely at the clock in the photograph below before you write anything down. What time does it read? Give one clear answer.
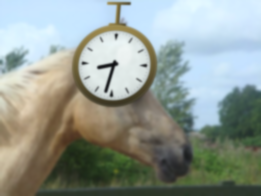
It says 8:32
